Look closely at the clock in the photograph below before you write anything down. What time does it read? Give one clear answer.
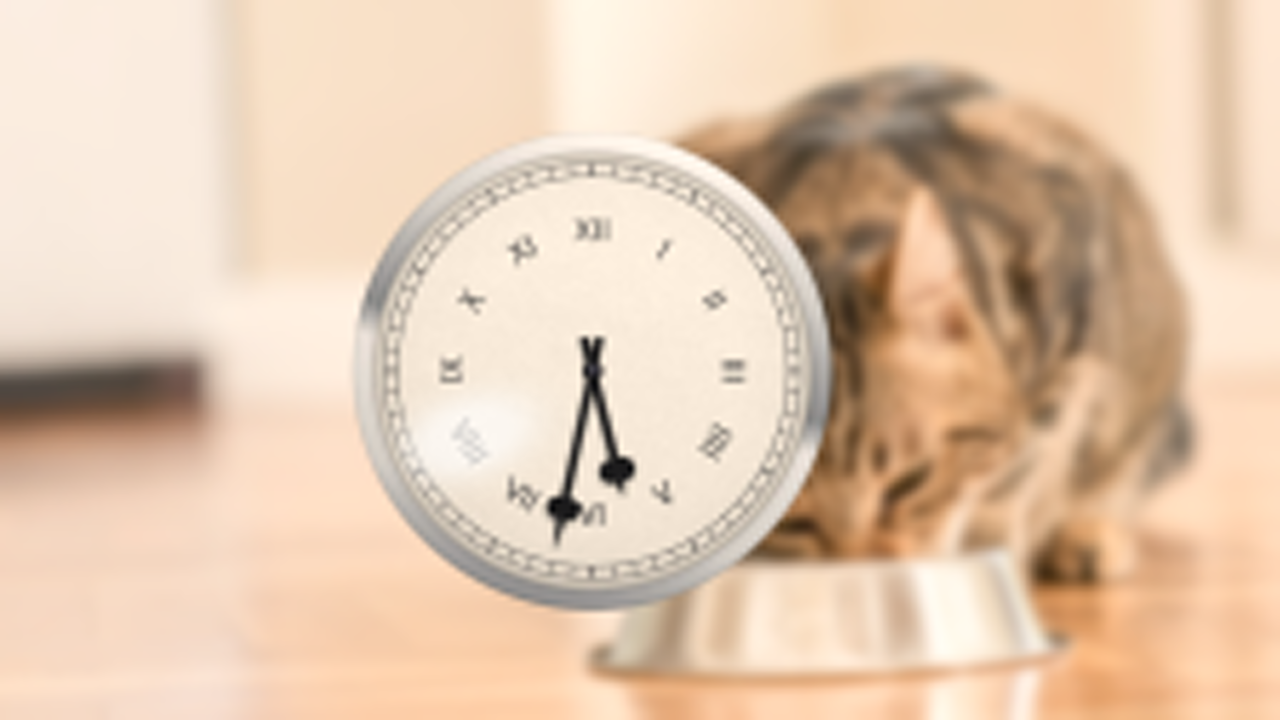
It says 5:32
